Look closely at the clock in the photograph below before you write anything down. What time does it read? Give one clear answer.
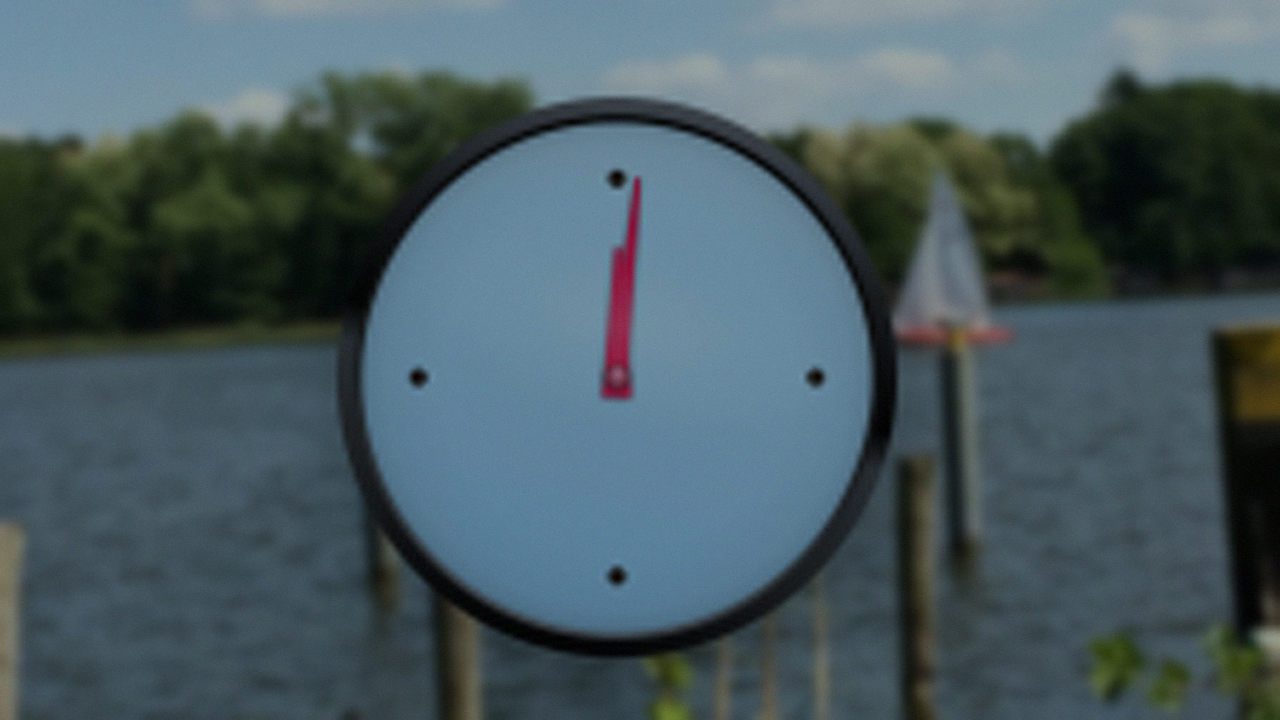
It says 12:01
